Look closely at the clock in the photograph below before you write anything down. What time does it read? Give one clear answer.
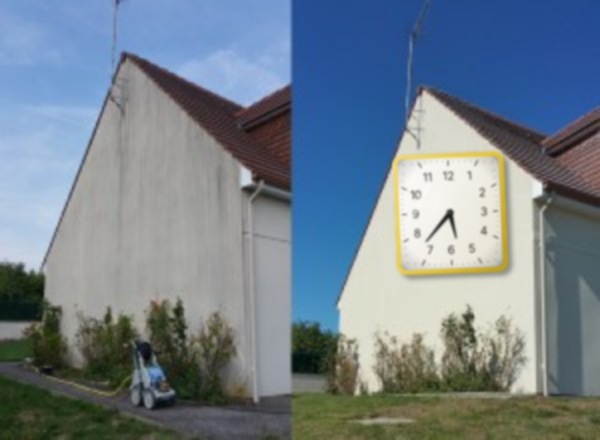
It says 5:37
